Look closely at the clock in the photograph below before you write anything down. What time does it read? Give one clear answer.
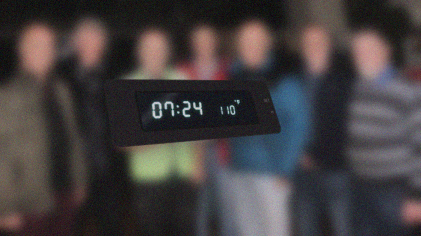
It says 7:24
